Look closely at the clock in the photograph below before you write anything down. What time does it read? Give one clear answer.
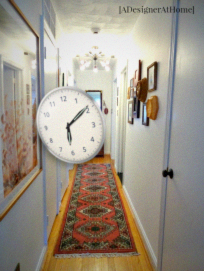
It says 6:09
